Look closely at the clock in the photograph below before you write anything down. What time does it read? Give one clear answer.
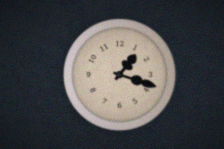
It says 1:18
